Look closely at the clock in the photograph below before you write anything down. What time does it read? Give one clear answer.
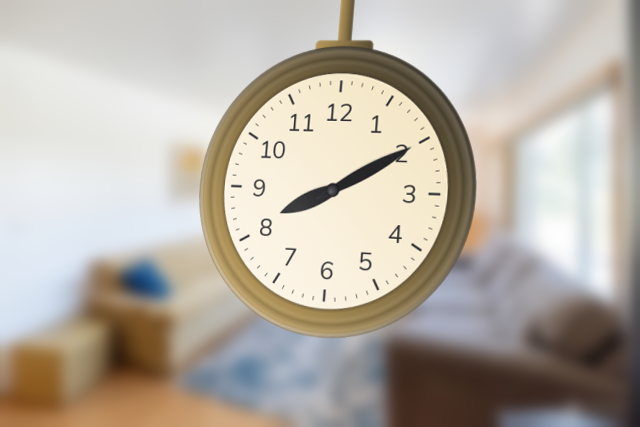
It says 8:10
